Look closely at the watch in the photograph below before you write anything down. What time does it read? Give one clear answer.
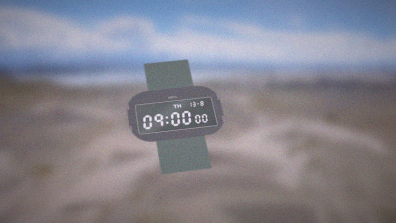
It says 9:00:00
